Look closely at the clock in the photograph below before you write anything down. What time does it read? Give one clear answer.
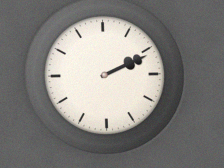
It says 2:11
